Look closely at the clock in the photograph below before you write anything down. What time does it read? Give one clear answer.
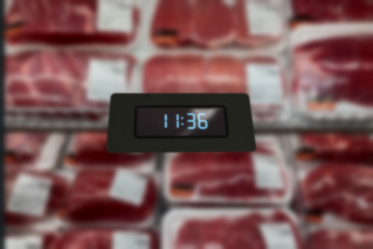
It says 11:36
